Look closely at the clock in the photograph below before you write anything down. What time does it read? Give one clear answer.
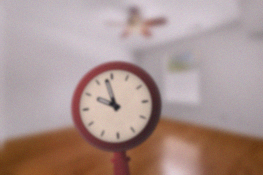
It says 9:58
